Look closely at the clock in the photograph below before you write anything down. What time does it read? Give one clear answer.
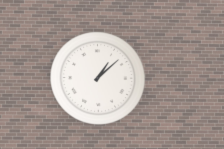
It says 1:08
